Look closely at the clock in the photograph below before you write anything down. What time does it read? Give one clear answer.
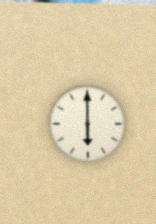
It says 6:00
